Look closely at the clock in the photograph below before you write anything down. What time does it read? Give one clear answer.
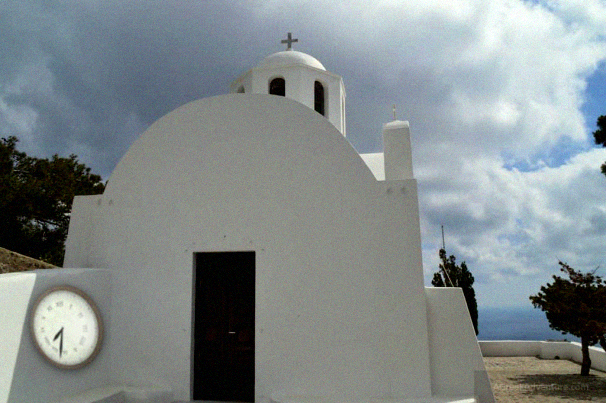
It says 7:32
